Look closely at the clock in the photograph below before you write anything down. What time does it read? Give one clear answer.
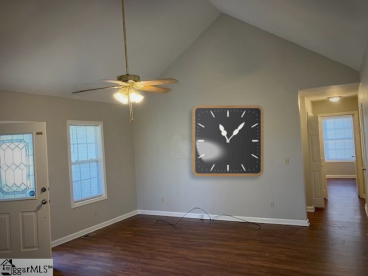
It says 11:07
